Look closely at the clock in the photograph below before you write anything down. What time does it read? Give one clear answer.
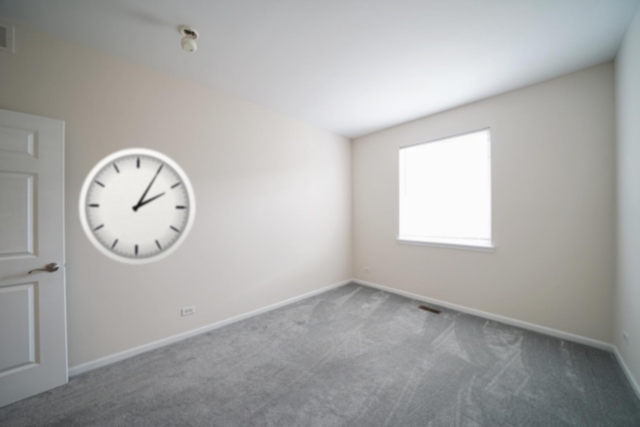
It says 2:05
